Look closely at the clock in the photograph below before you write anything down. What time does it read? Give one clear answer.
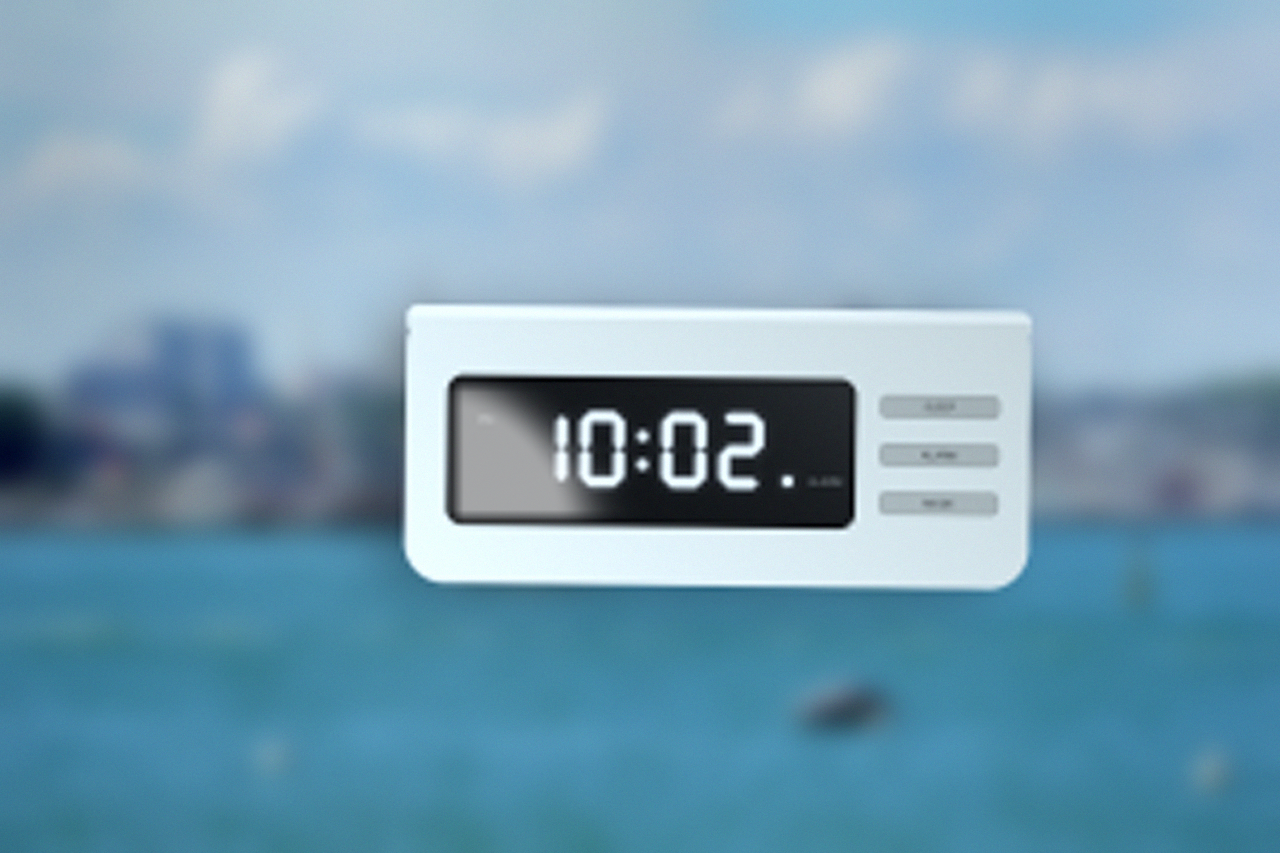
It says 10:02
